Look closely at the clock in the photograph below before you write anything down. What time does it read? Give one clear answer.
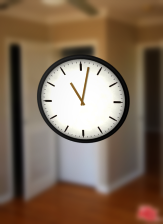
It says 11:02
